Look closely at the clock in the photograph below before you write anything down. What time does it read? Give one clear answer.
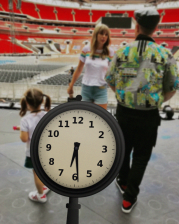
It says 6:29
